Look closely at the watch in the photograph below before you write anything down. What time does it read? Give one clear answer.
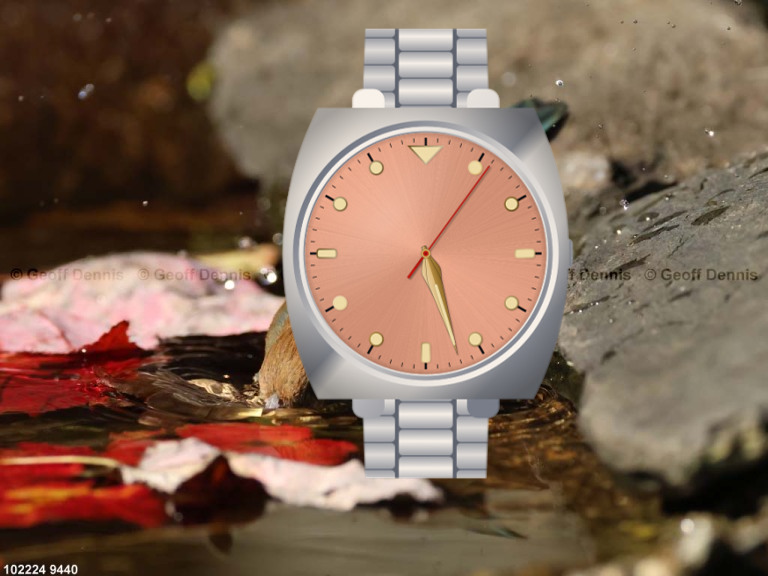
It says 5:27:06
